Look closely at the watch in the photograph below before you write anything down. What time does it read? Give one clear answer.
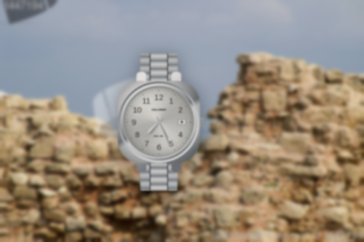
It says 7:26
